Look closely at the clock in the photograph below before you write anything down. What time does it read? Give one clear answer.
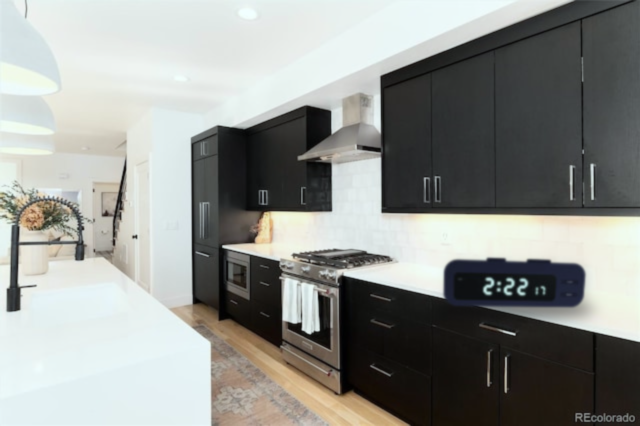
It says 2:22
